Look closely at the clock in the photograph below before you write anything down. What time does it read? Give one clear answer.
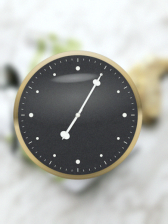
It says 7:05
